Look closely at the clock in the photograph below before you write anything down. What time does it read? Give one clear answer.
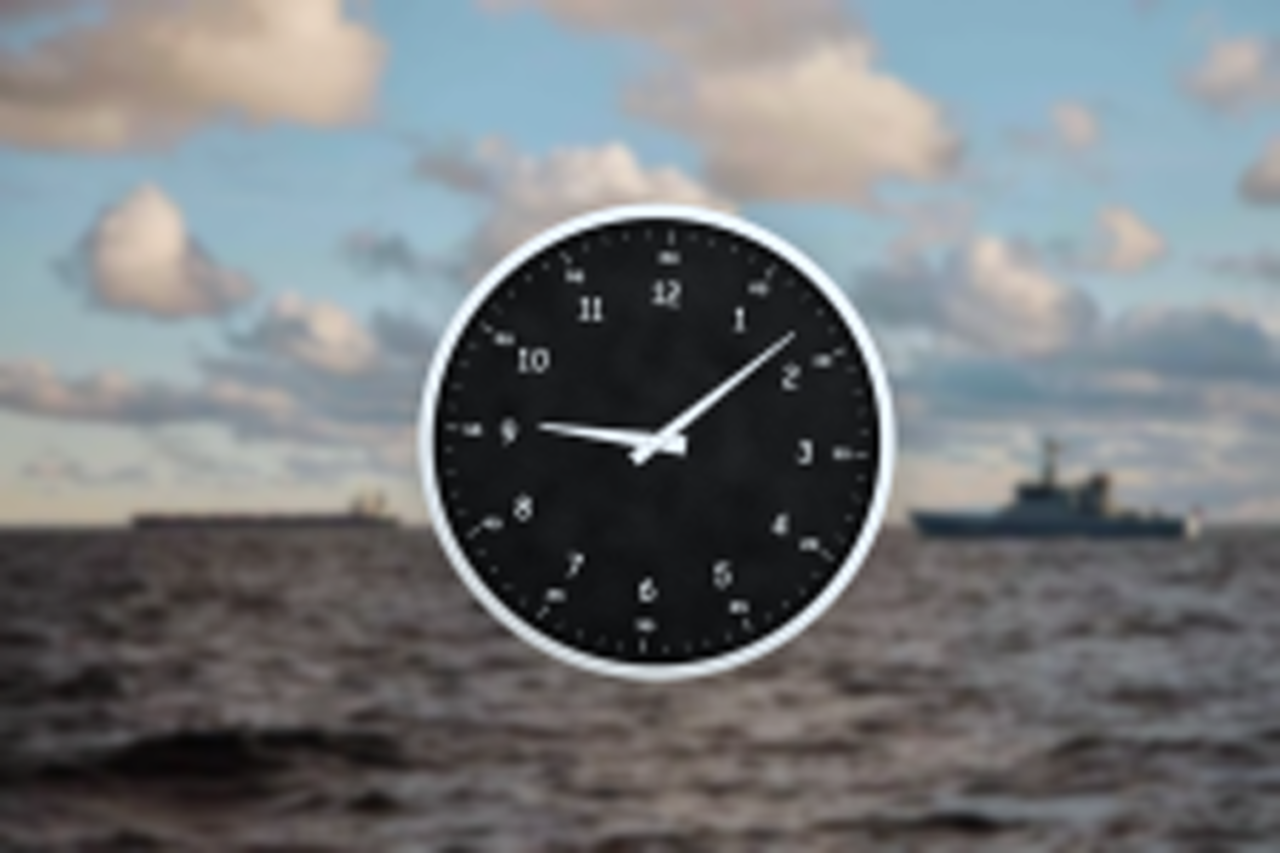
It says 9:08
